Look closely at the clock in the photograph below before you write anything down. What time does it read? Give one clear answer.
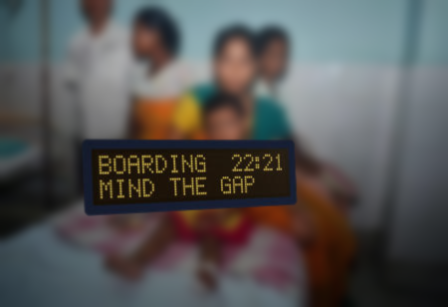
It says 22:21
